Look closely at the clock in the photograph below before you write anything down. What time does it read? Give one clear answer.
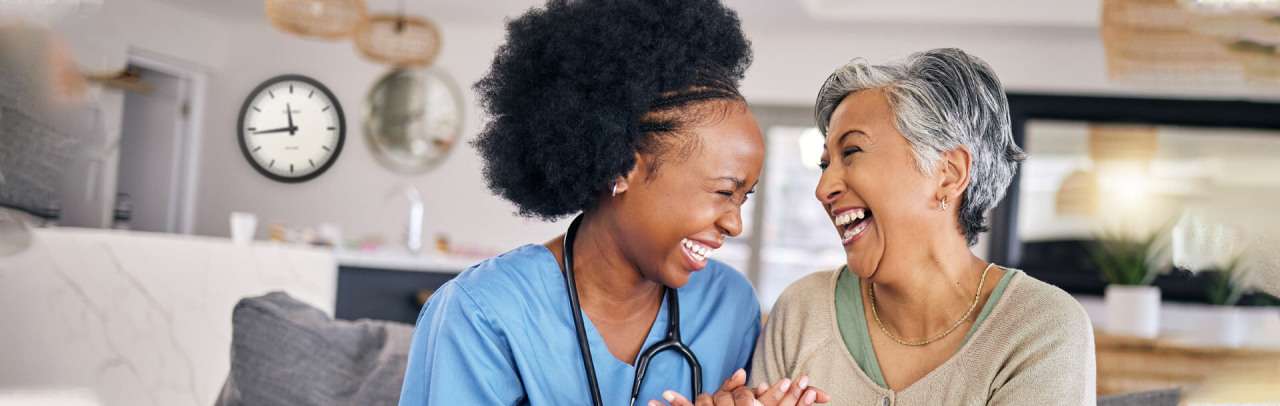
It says 11:44
